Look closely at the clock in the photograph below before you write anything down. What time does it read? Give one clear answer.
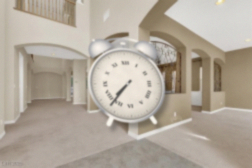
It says 7:37
